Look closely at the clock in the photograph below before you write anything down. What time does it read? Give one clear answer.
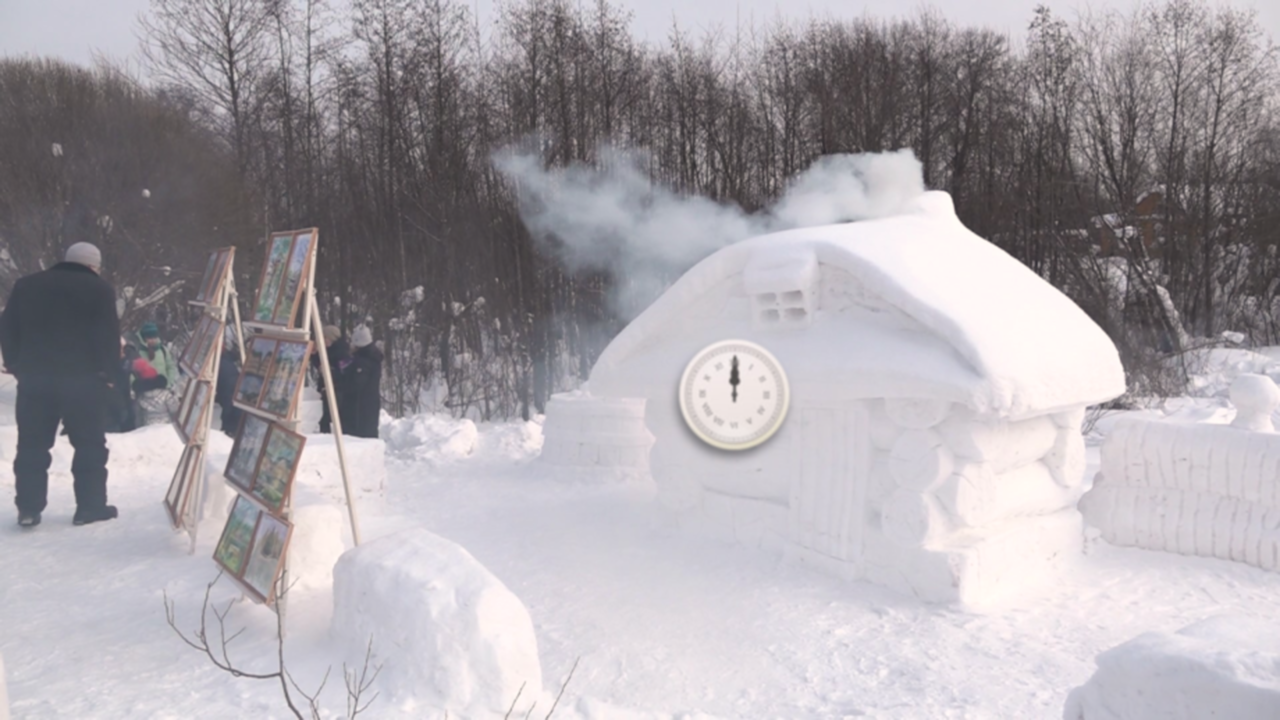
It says 12:00
